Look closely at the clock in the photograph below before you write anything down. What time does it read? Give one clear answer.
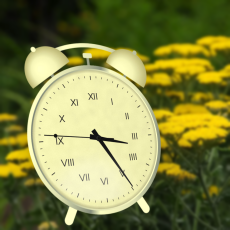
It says 3:24:46
